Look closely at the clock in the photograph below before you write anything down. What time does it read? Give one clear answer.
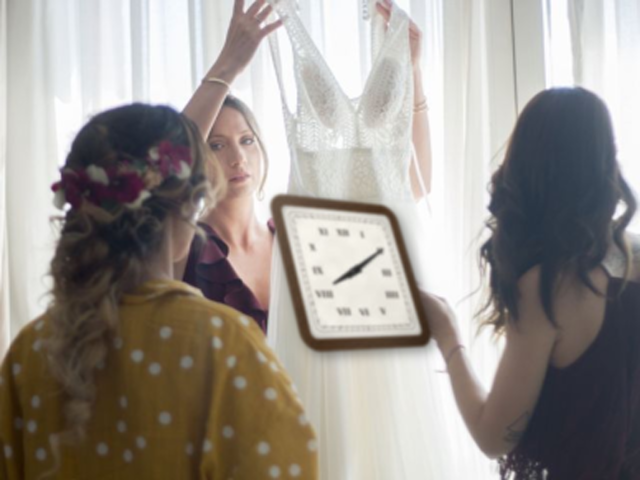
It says 8:10
